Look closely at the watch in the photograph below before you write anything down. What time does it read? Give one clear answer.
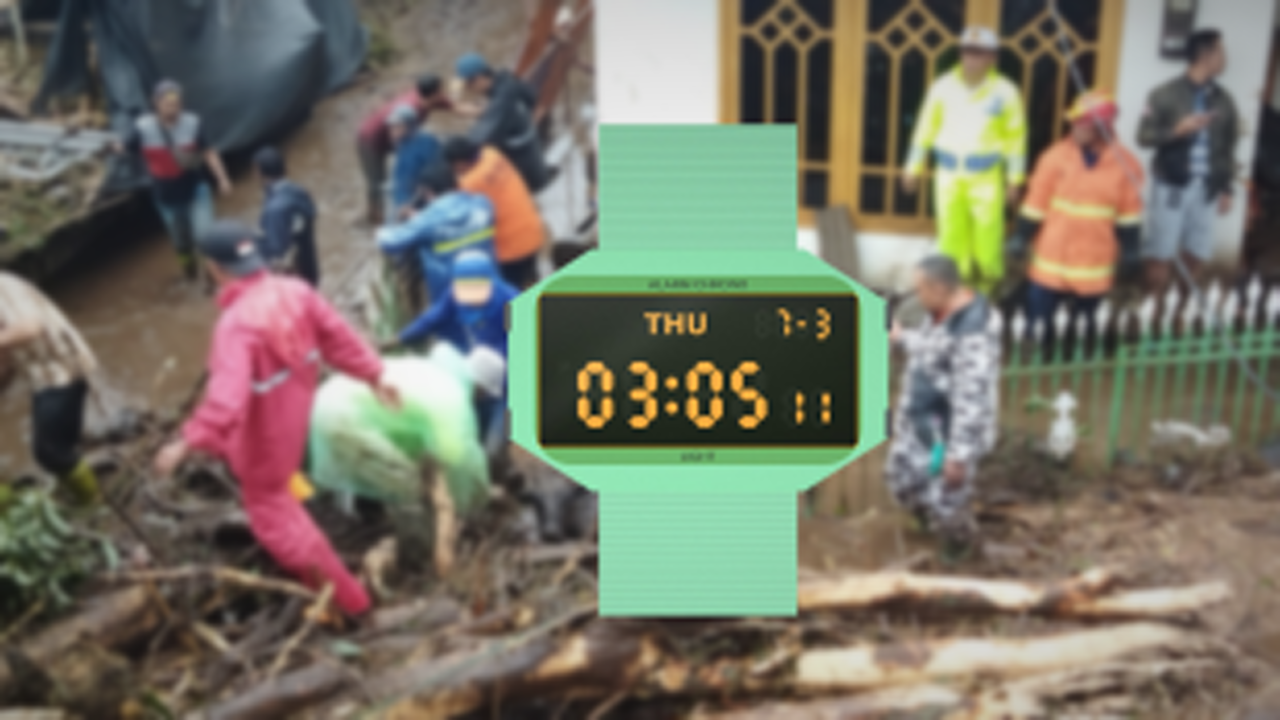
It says 3:05:11
